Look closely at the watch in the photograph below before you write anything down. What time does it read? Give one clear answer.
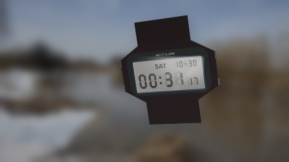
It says 0:31:17
